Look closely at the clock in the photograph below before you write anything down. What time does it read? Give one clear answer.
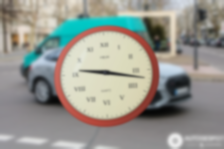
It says 9:17
